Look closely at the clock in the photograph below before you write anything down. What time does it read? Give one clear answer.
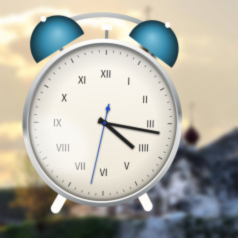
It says 4:16:32
